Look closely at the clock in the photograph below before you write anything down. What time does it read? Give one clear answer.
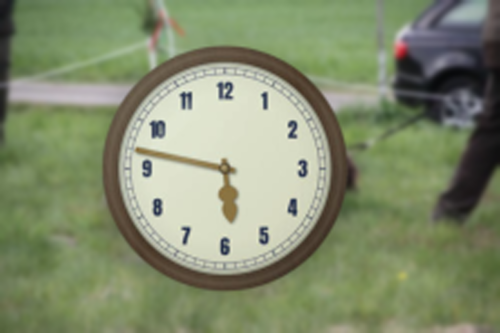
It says 5:47
